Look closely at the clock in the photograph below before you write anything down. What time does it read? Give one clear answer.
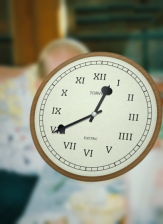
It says 12:40
